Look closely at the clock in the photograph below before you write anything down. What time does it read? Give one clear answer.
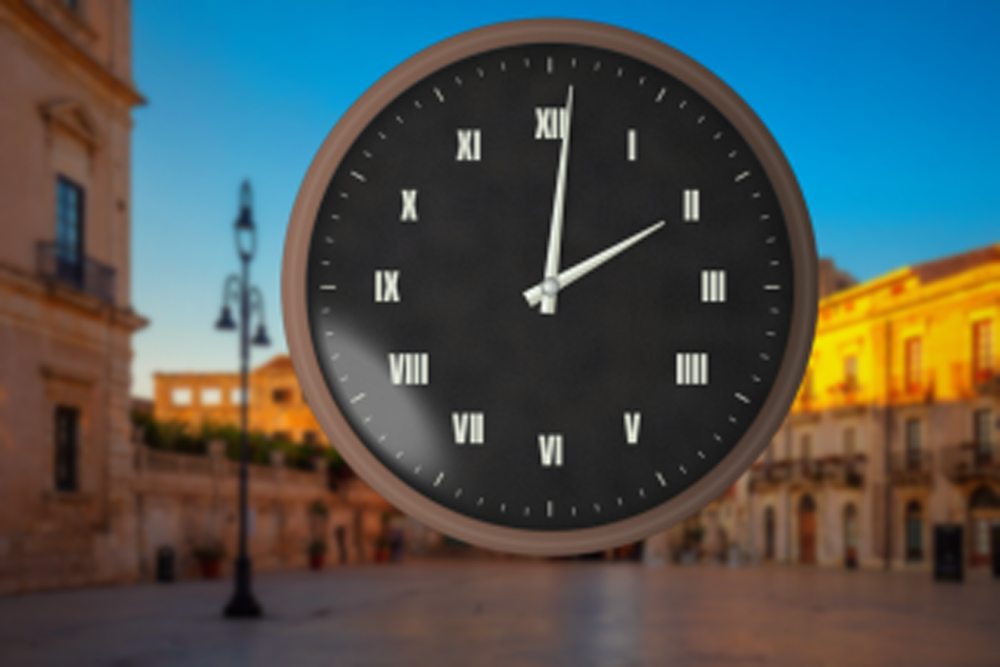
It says 2:01
